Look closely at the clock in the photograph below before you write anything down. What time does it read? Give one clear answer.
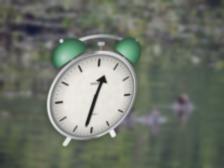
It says 12:32
